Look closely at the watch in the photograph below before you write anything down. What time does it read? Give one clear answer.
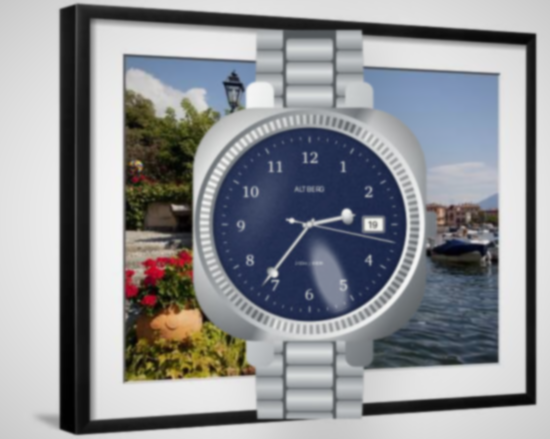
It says 2:36:17
